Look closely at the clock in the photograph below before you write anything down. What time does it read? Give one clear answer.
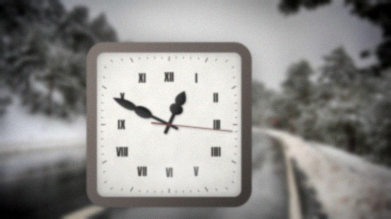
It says 12:49:16
